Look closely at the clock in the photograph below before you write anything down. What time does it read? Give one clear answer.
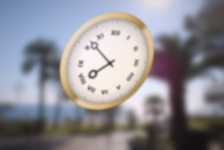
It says 7:52
